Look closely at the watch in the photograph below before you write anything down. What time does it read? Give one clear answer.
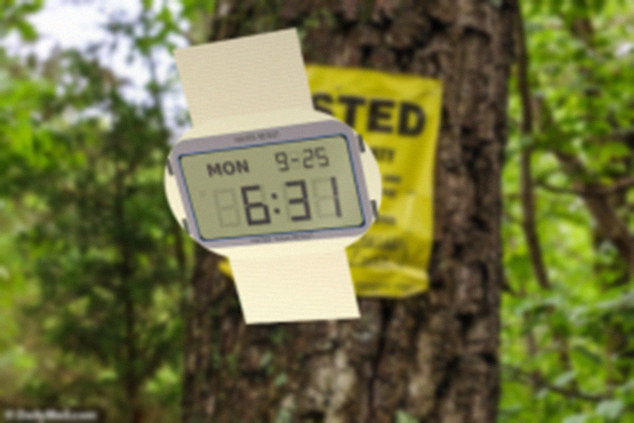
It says 6:31
